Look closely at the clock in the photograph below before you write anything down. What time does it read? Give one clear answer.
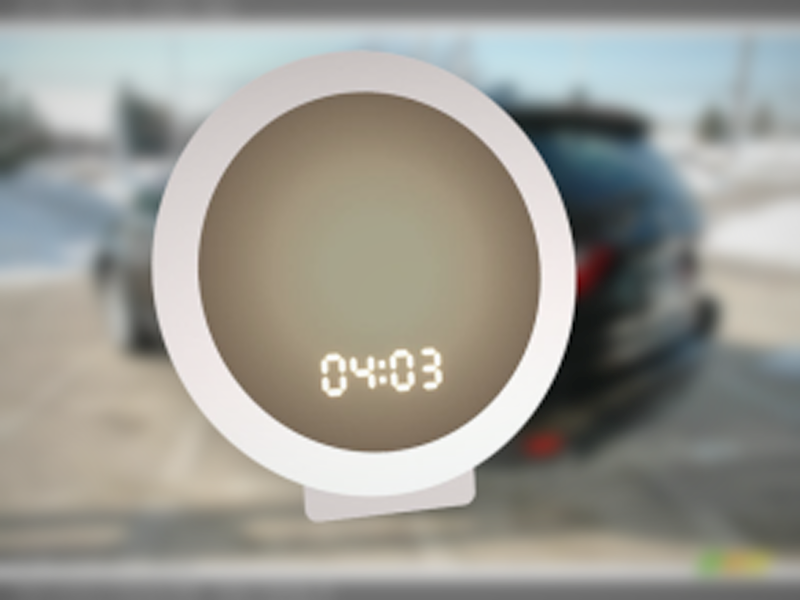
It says 4:03
